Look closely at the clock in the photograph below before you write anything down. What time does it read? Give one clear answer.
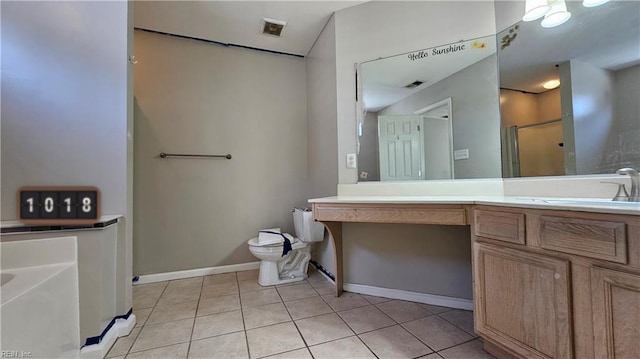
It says 10:18
